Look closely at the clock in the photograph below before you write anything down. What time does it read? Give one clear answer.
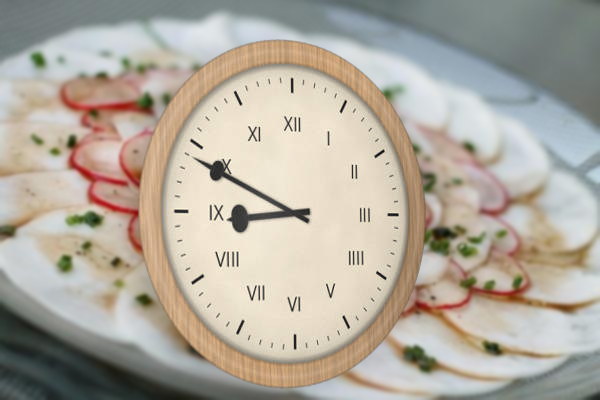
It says 8:49
